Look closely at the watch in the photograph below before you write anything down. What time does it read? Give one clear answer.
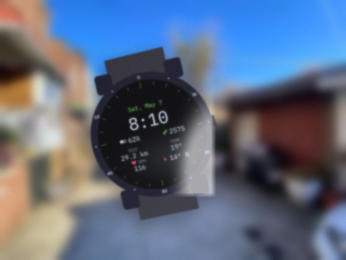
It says 8:10
